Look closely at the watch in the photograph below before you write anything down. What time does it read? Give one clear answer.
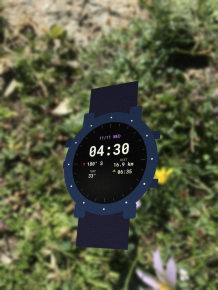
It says 4:30
